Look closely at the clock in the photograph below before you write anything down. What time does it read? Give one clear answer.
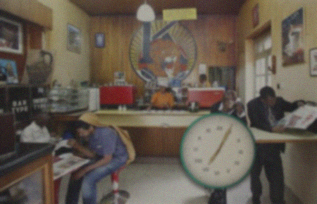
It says 7:04
